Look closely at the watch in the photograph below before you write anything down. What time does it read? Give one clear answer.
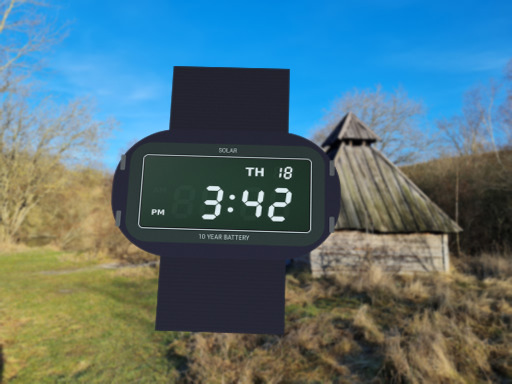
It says 3:42
